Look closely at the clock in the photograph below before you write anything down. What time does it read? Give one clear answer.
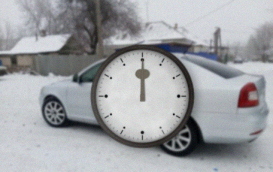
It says 12:00
